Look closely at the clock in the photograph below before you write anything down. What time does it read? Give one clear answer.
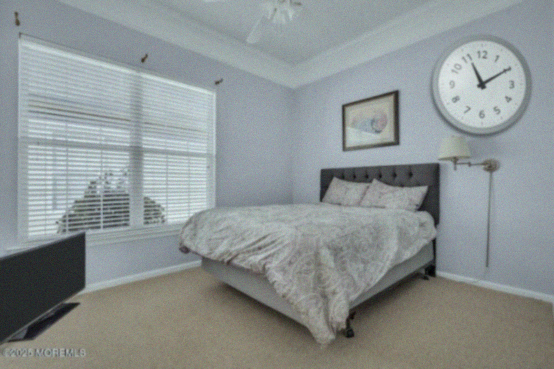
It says 11:10
